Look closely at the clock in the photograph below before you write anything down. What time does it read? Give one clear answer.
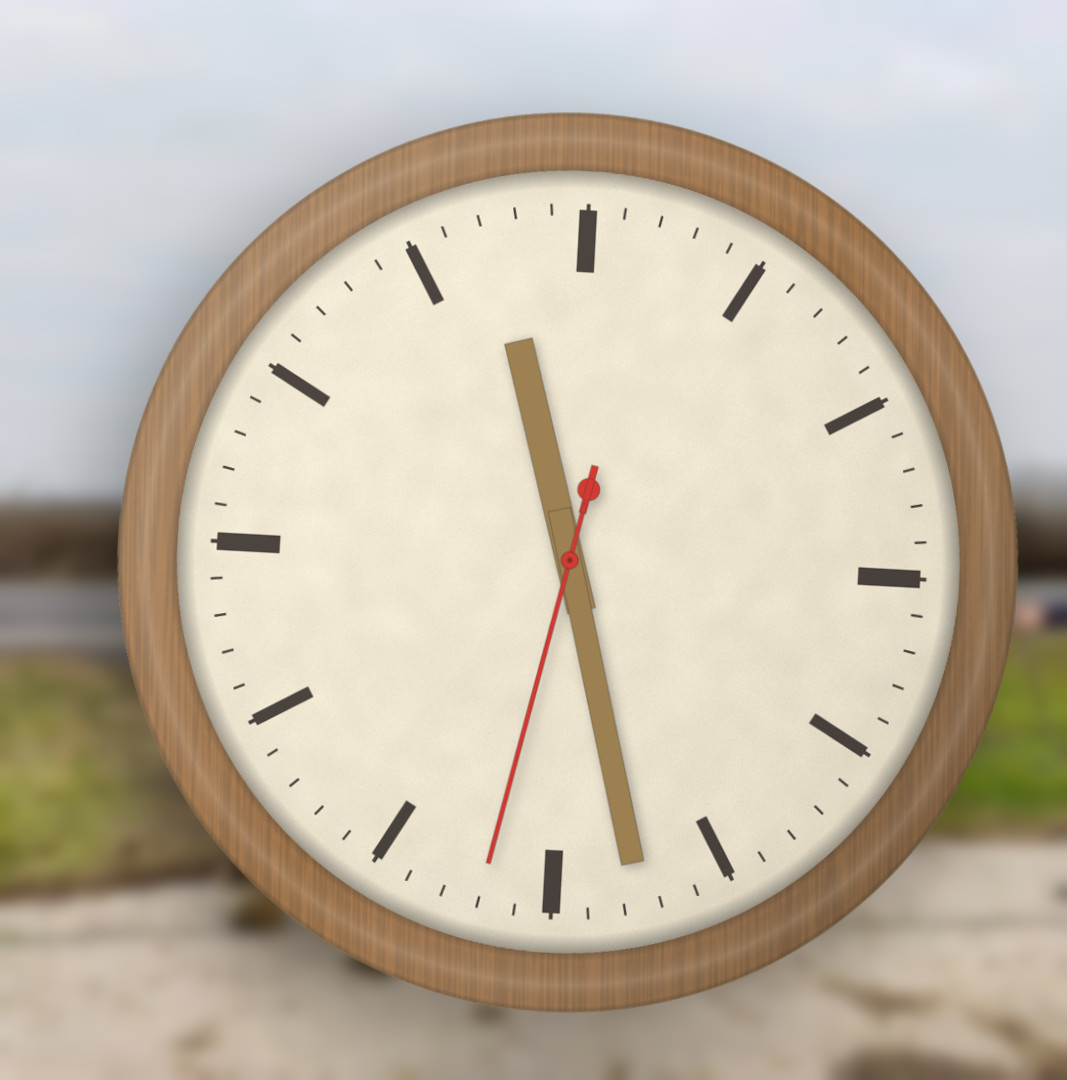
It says 11:27:32
